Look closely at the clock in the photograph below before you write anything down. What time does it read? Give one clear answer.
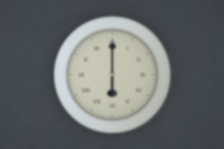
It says 6:00
